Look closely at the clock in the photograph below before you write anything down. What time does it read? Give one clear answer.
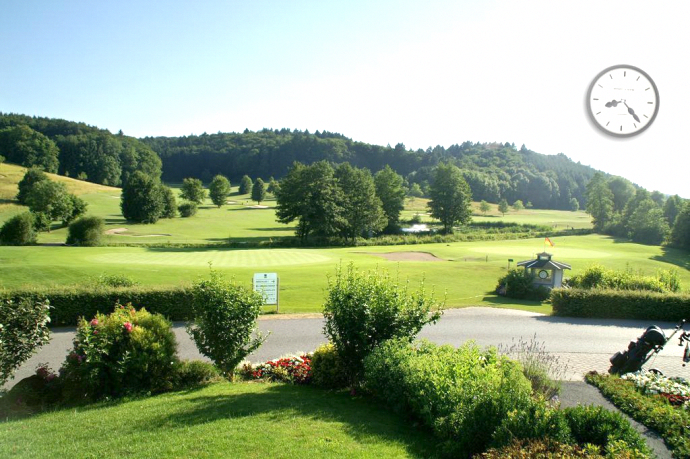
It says 8:23
